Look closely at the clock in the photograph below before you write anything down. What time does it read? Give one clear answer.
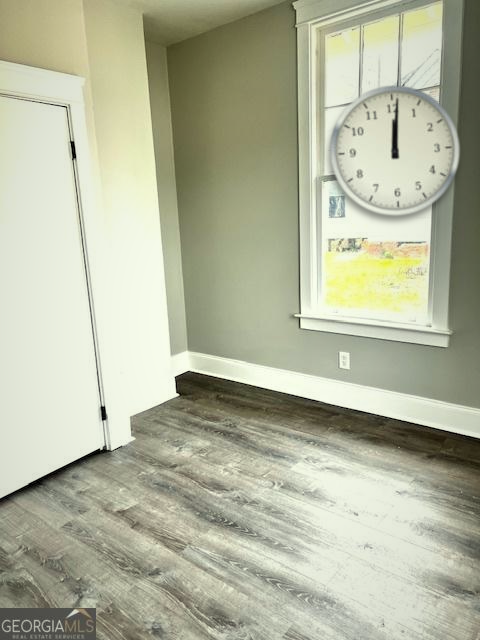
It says 12:01
